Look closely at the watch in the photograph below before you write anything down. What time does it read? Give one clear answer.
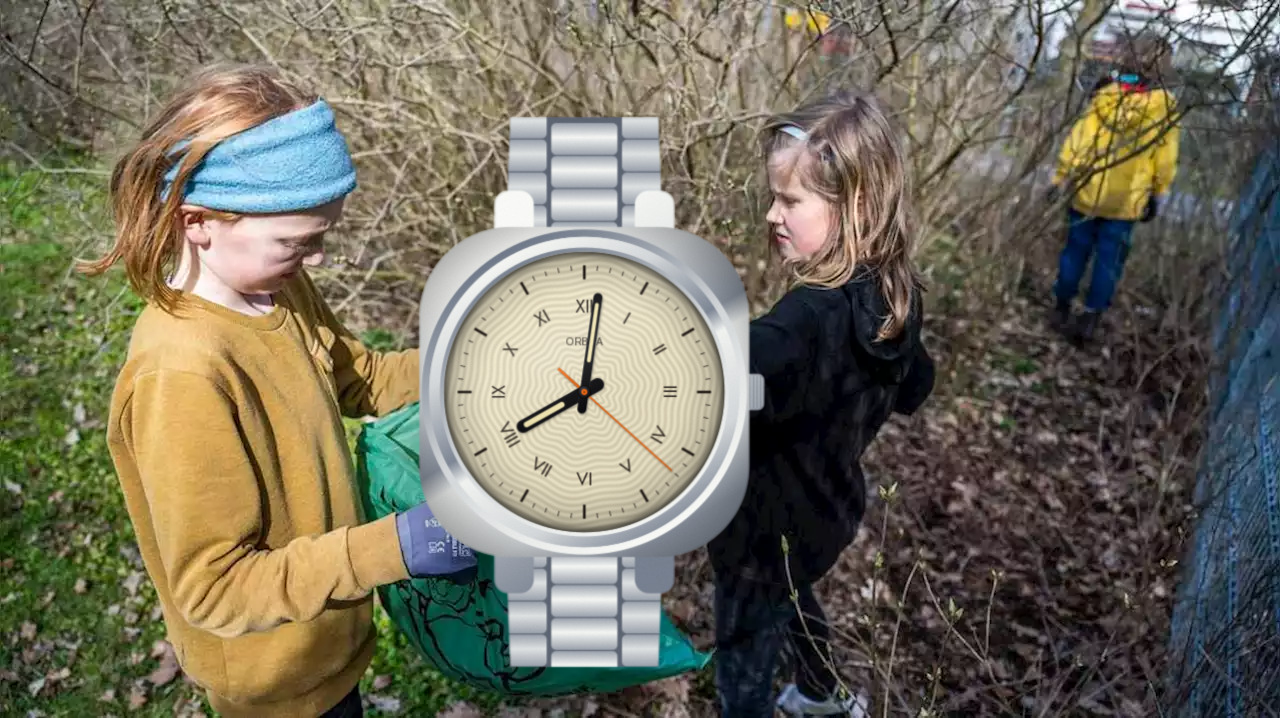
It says 8:01:22
